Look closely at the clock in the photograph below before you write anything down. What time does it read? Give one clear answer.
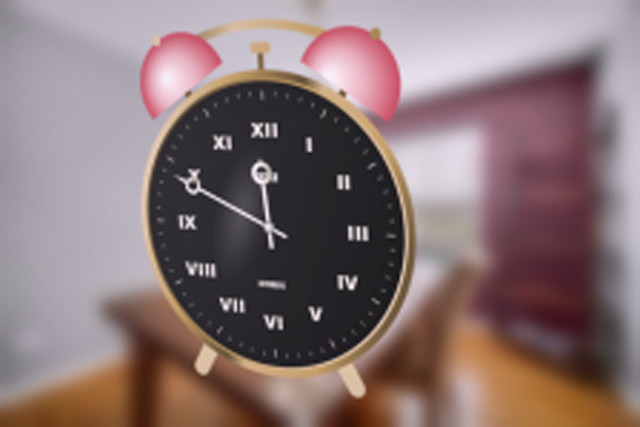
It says 11:49
